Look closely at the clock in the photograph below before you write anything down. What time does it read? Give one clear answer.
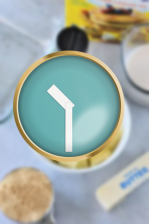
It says 10:30
